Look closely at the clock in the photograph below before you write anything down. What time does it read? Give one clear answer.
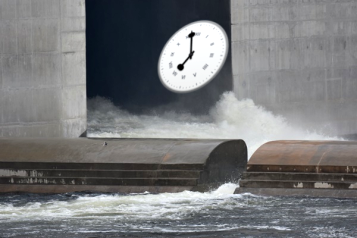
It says 6:57
